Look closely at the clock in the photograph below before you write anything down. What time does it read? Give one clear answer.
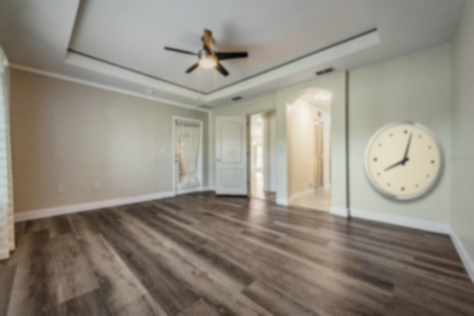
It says 8:02
